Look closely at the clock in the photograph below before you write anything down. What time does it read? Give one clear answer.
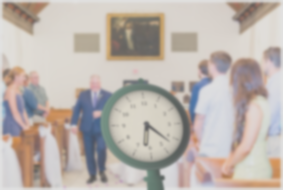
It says 6:22
